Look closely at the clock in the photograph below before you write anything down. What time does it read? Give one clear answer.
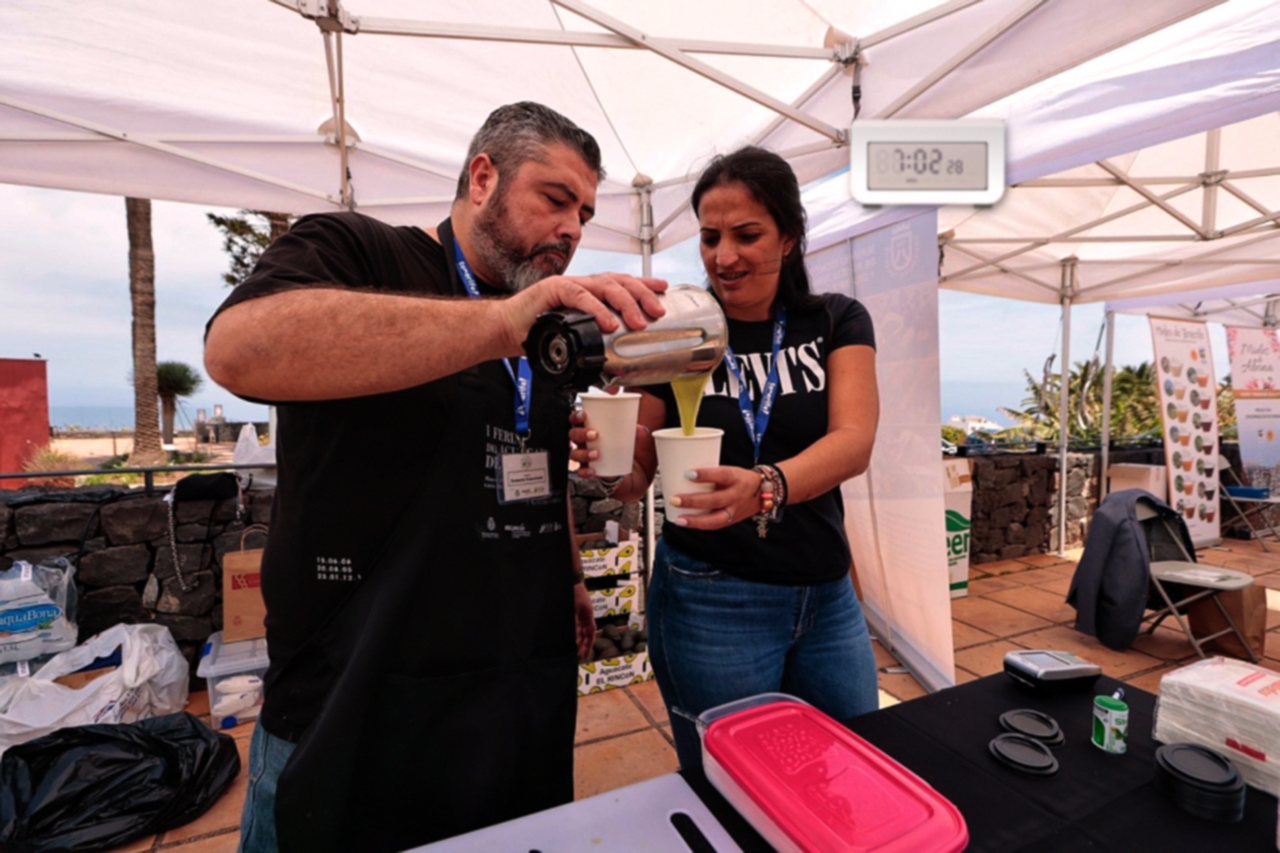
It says 7:02
